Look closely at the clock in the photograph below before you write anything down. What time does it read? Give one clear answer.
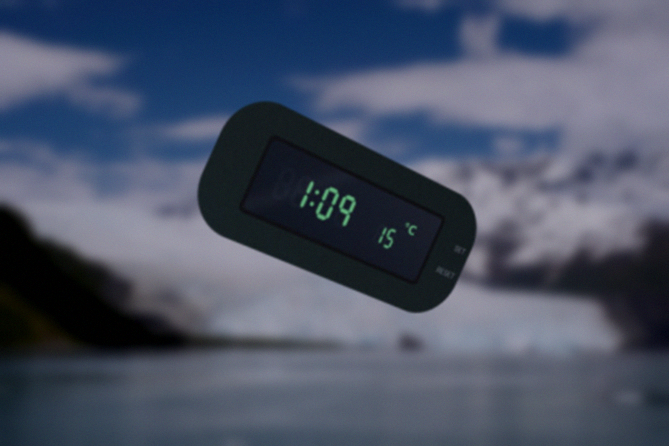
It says 1:09
